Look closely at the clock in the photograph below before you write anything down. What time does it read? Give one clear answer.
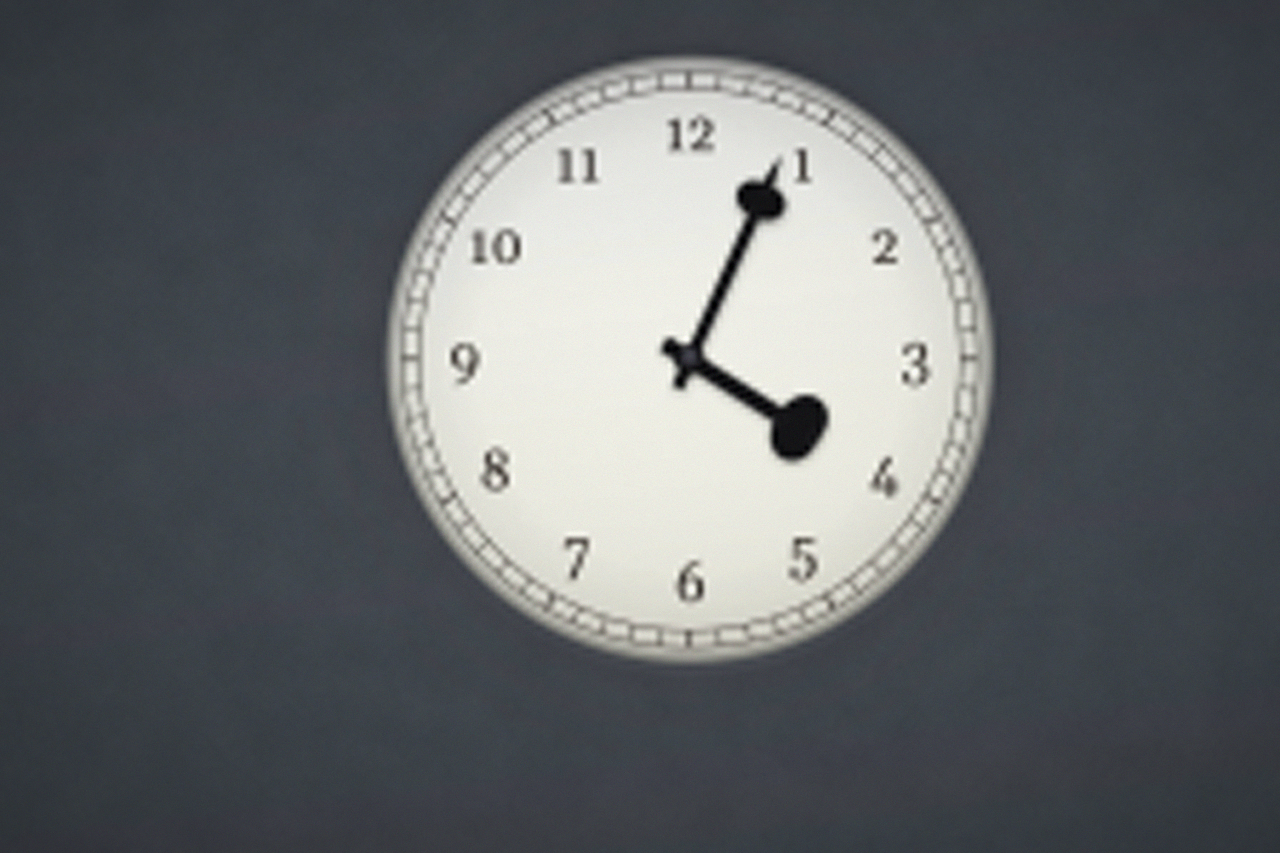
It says 4:04
